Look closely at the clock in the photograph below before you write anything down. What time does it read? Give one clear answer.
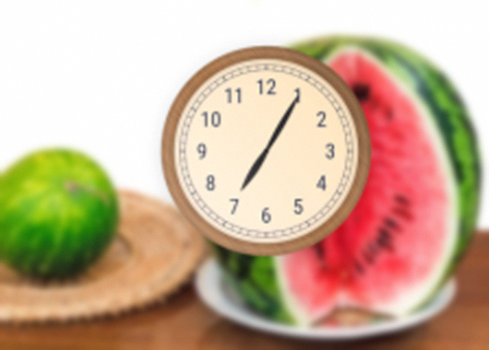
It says 7:05
